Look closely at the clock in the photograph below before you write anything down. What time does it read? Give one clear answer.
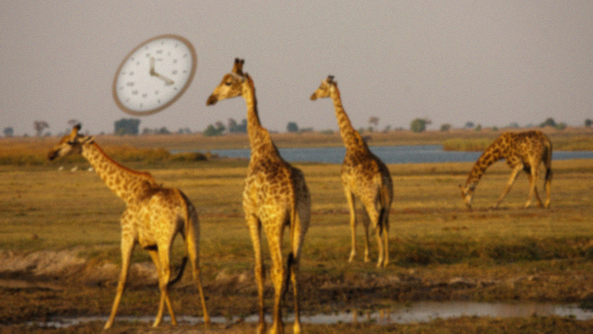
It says 11:19
